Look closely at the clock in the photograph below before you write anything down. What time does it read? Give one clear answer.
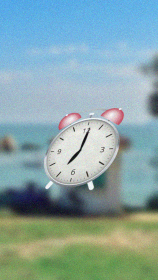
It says 7:01
